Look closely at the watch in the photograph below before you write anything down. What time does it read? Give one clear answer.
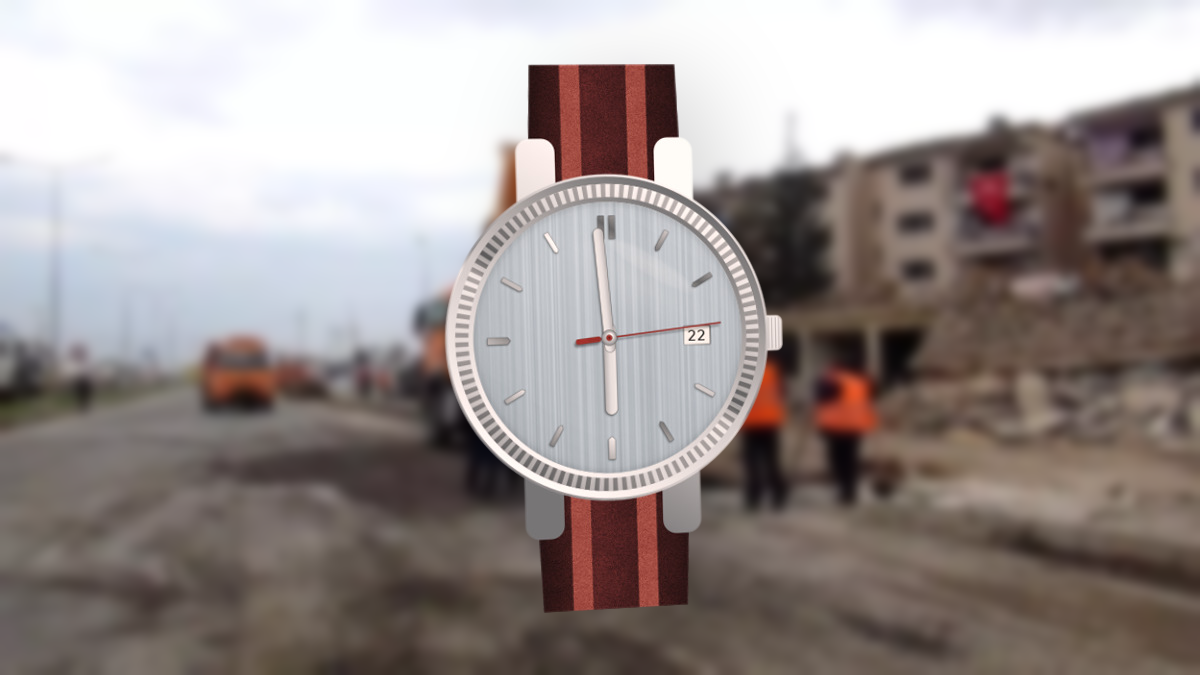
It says 5:59:14
